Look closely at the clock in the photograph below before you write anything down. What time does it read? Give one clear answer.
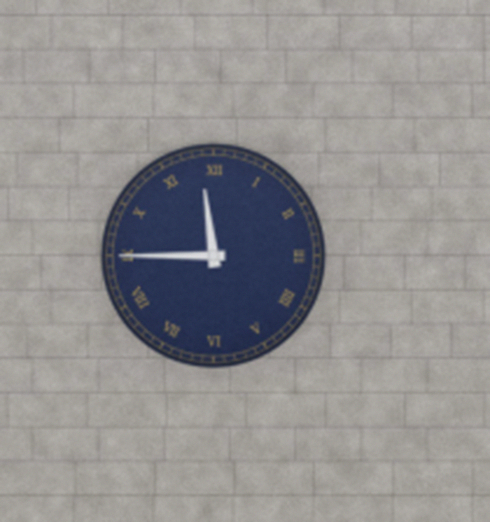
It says 11:45
